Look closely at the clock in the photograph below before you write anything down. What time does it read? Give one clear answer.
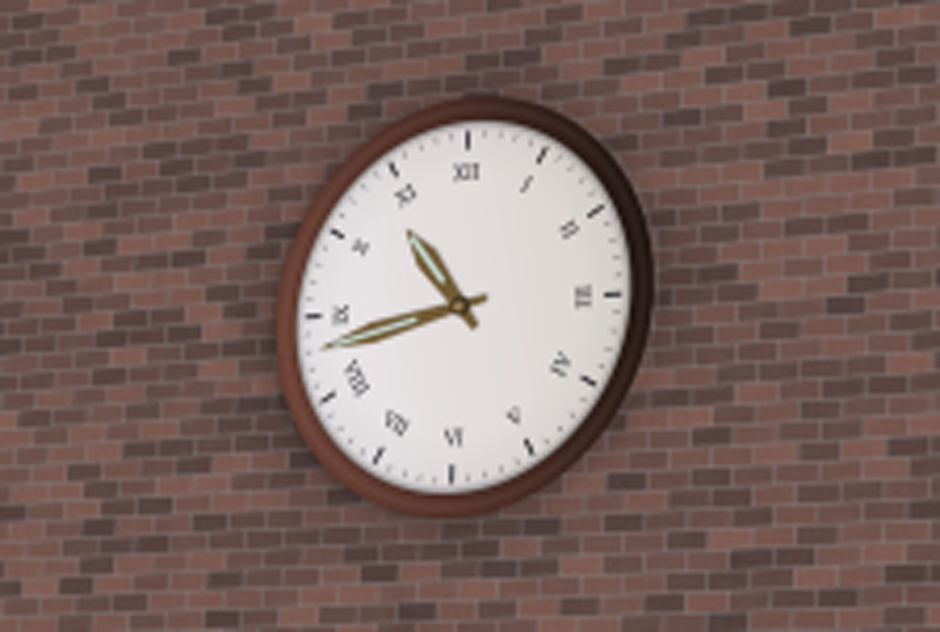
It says 10:43
